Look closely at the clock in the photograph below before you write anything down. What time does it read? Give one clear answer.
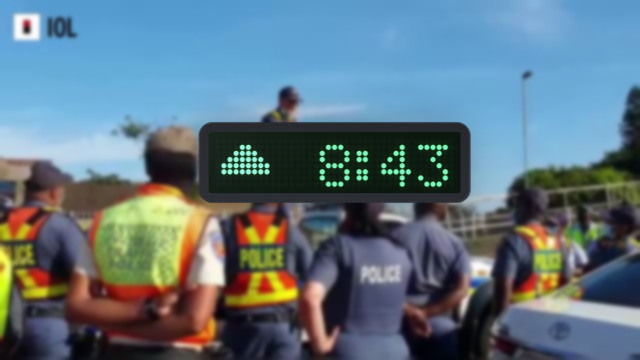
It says 8:43
